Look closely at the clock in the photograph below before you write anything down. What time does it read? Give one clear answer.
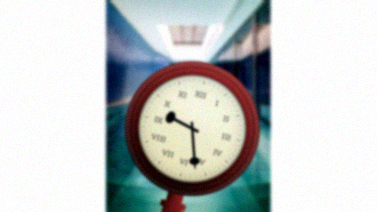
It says 9:27
